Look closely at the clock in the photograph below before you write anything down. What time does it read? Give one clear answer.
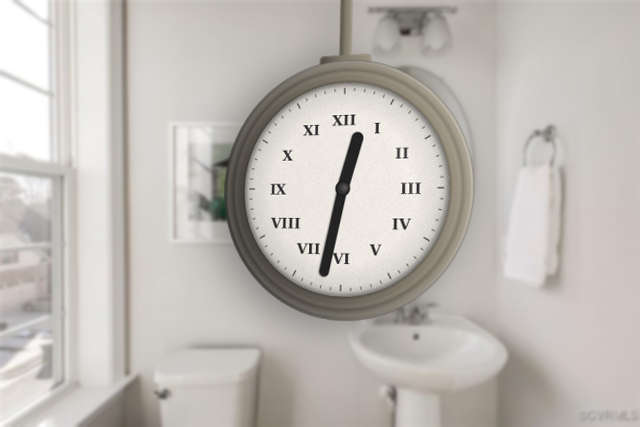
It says 12:32
